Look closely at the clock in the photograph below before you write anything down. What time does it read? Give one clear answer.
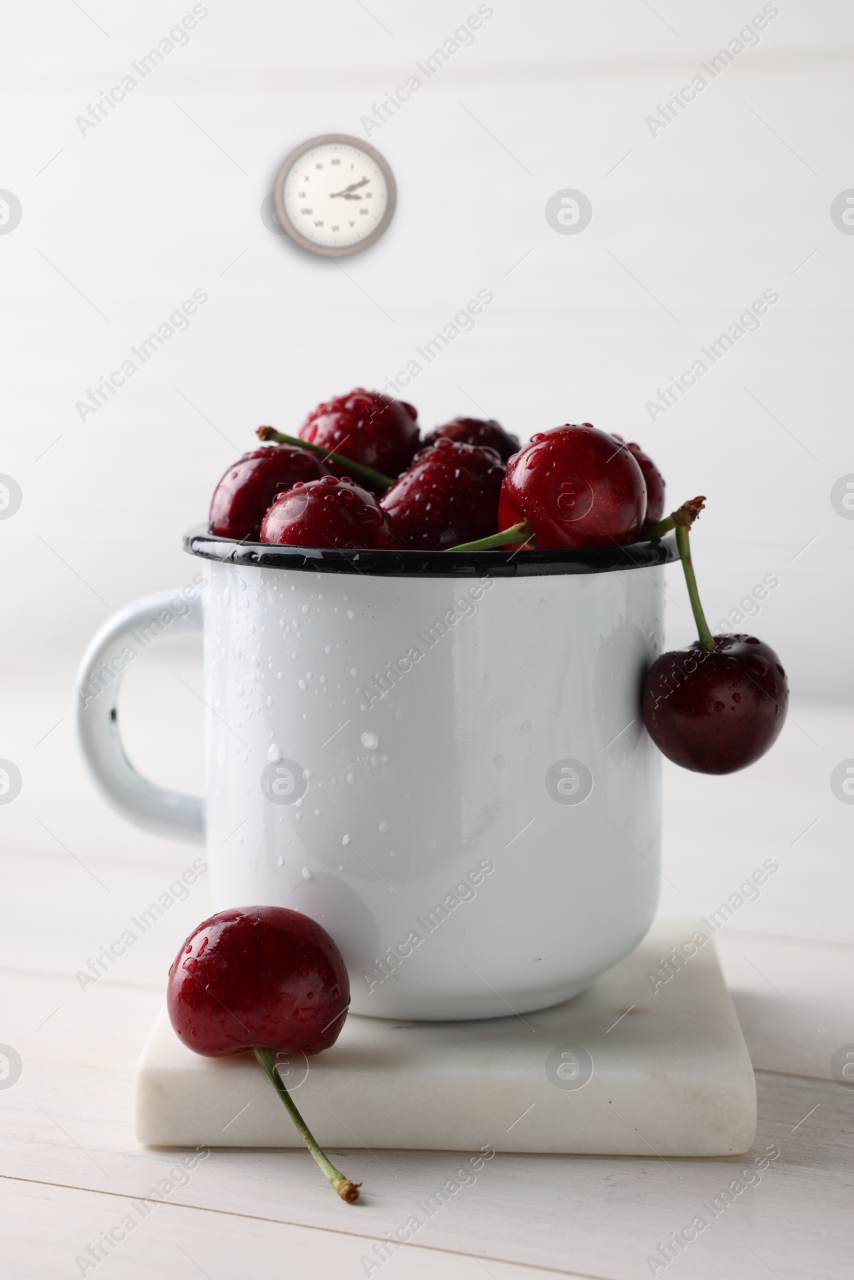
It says 3:11
